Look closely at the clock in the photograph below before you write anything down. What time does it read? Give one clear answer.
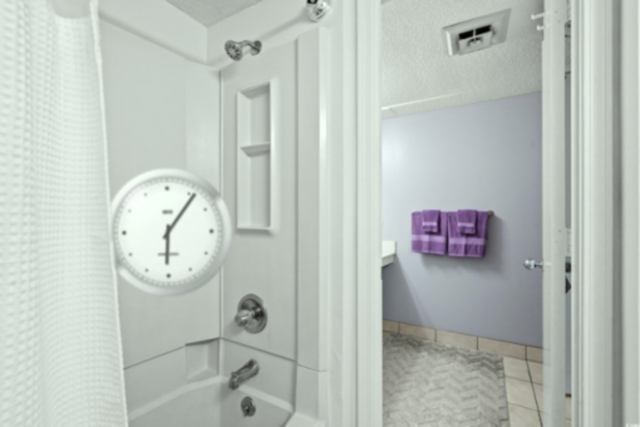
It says 6:06
